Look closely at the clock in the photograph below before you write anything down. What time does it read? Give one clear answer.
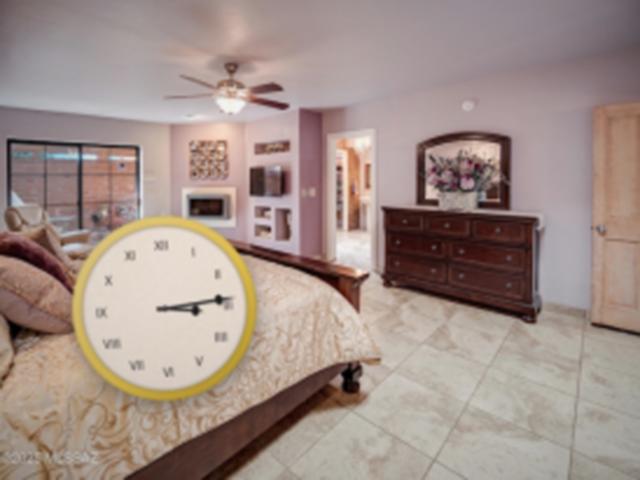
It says 3:14
